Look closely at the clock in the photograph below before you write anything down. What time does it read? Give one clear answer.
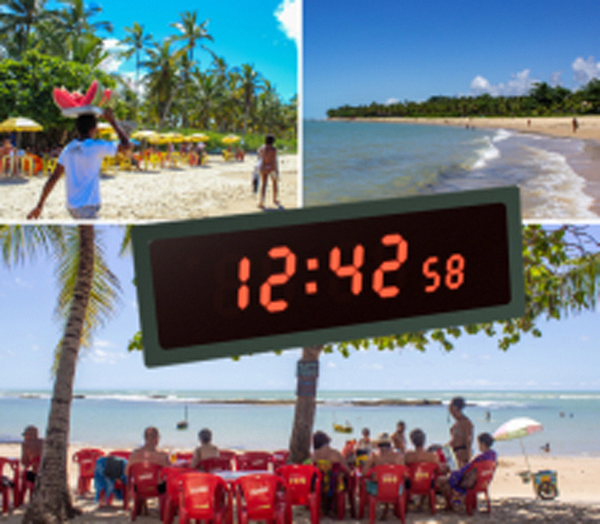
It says 12:42:58
